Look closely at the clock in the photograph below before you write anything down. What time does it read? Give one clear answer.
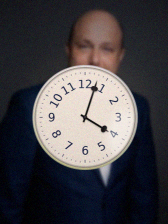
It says 4:03
